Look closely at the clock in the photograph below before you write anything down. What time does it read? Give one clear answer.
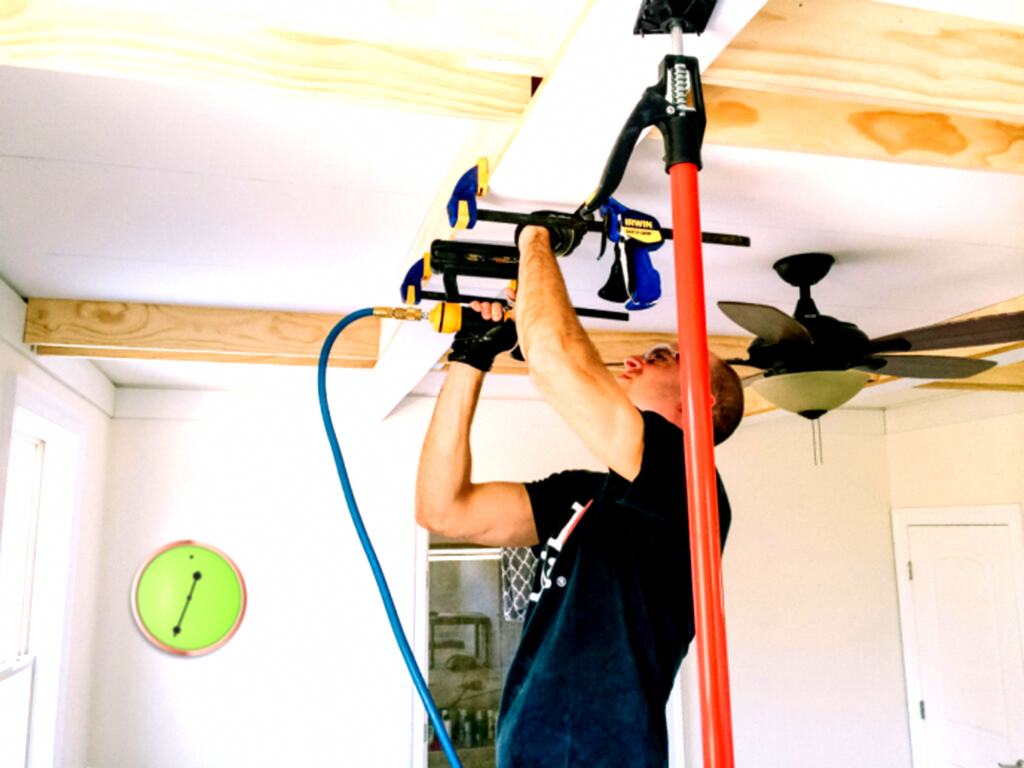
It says 12:33
